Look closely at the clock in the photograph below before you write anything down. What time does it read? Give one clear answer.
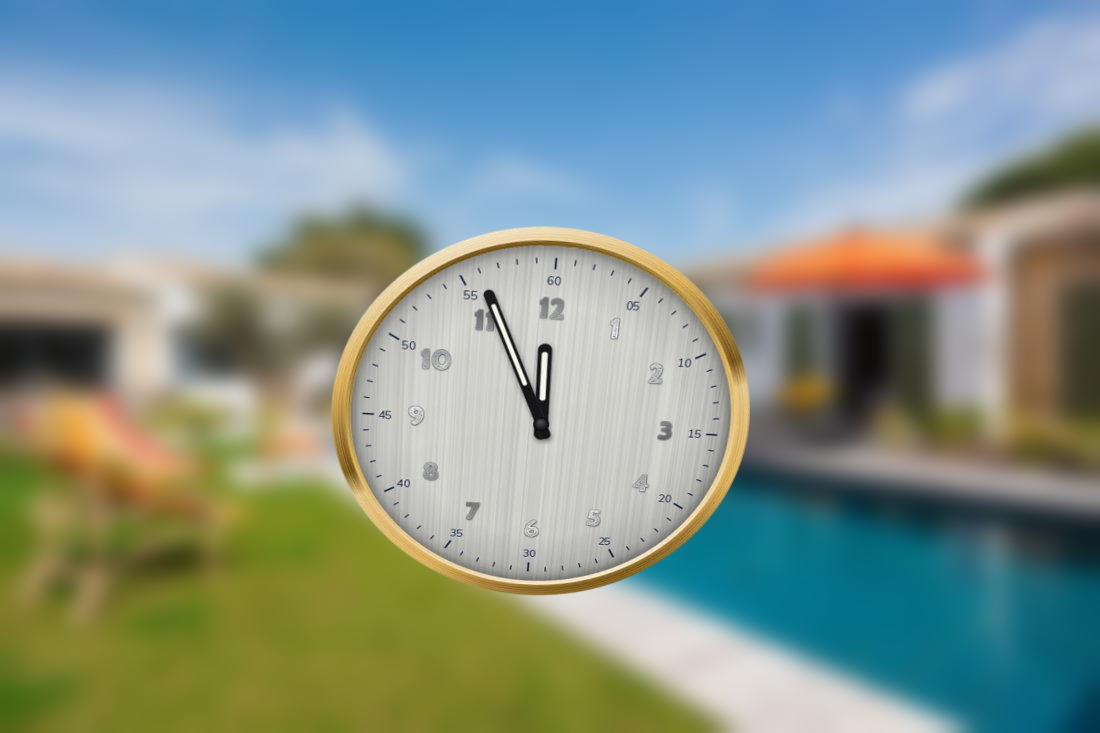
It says 11:56
